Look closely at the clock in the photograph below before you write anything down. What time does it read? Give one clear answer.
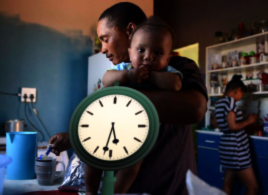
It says 5:32
